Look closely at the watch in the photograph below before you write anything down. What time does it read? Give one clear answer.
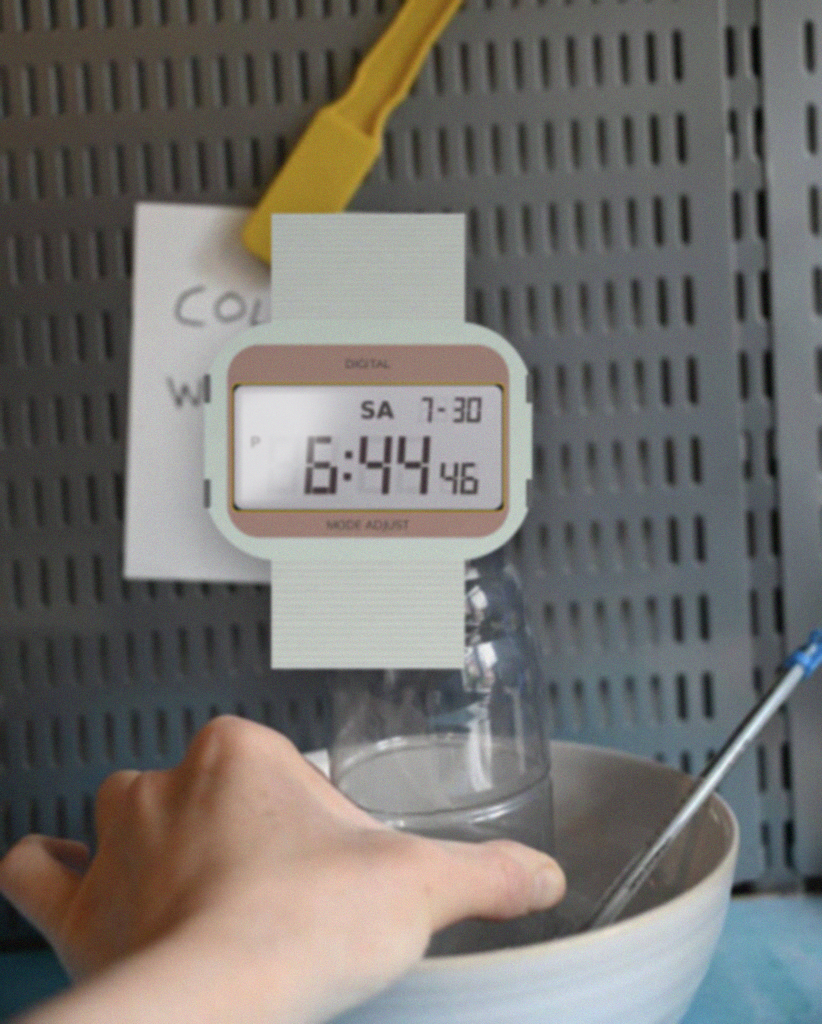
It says 6:44:46
